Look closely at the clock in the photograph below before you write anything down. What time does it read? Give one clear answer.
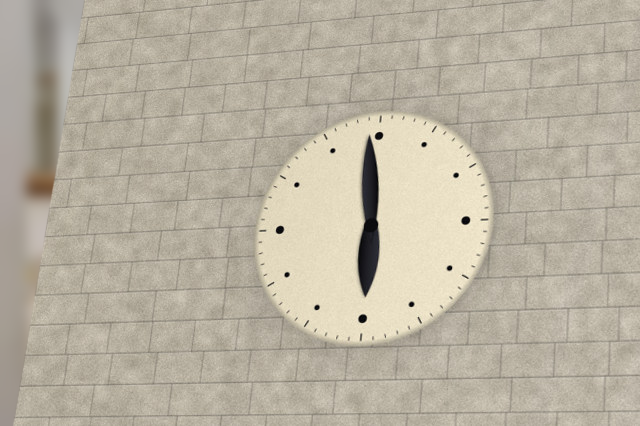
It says 5:59
